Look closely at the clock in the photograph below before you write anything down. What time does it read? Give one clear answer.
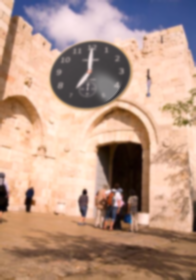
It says 7:00
